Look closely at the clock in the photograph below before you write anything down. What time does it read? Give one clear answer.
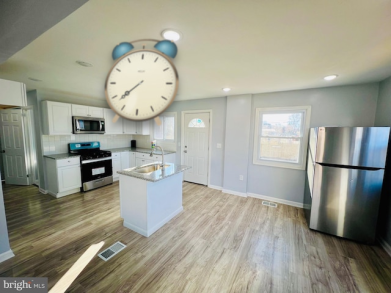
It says 7:38
